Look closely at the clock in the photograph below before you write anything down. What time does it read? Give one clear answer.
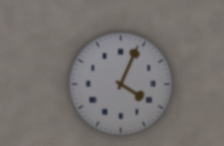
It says 4:04
